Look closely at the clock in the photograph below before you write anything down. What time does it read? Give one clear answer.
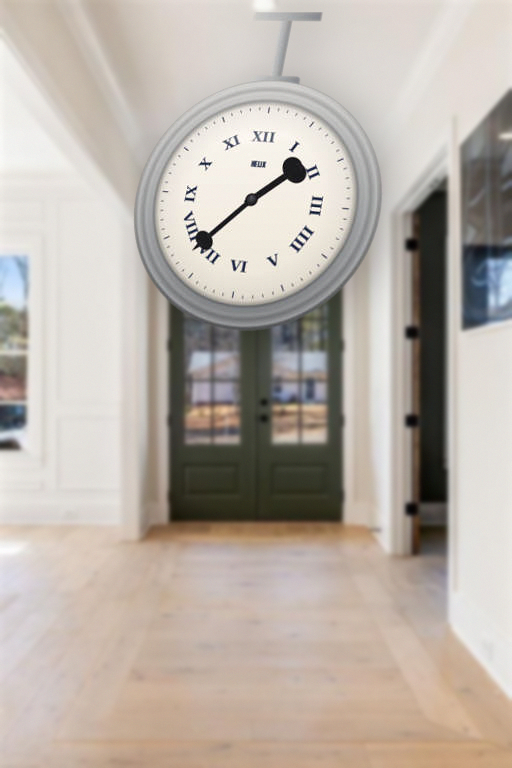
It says 1:37
